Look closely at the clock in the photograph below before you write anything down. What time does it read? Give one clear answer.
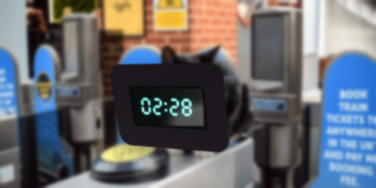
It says 2:28
